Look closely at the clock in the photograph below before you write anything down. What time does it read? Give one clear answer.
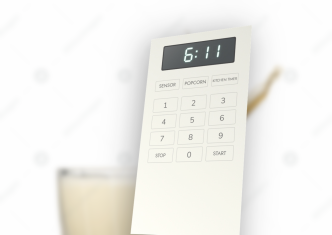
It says 6:11
